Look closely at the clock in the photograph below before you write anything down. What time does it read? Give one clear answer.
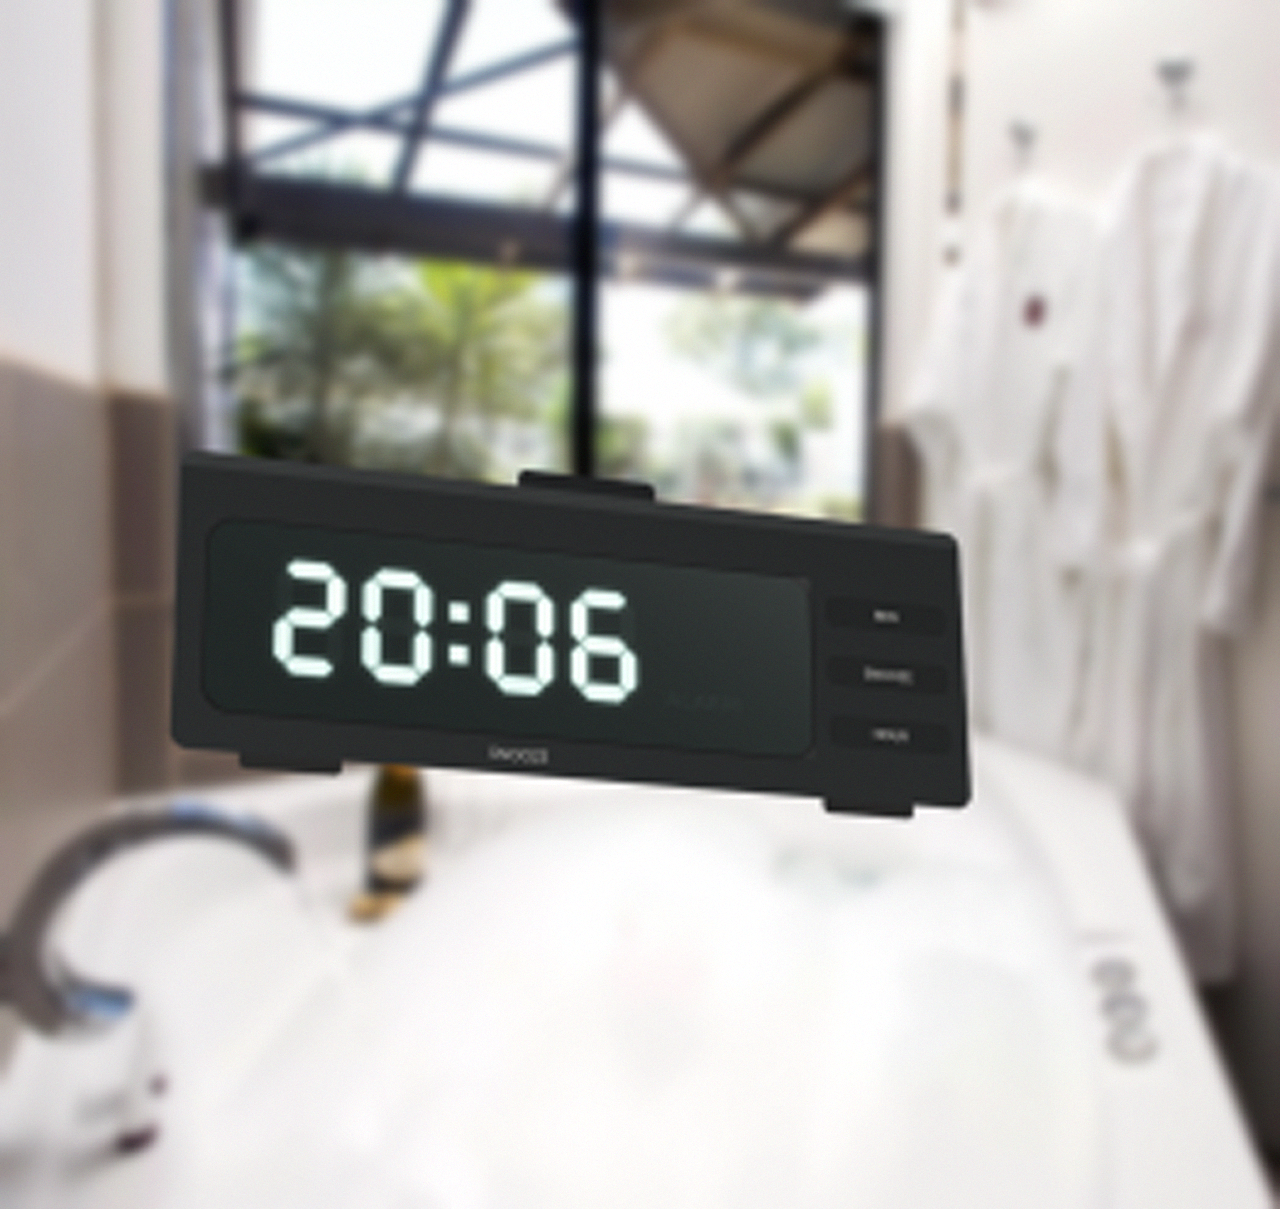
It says 20:06
